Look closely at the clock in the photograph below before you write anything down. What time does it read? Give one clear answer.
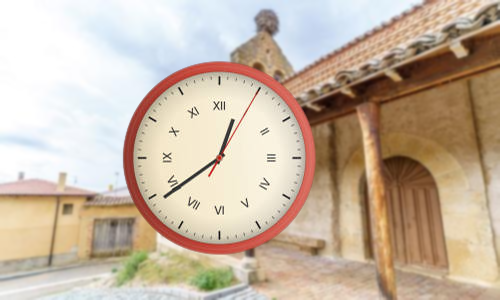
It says 12:39:05
